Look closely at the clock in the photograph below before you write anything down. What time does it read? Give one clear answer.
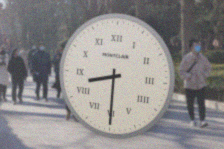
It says 8:30
